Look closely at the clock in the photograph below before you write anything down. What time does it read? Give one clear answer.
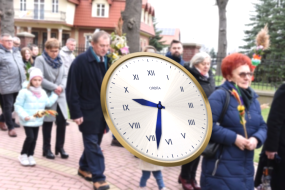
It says 9:33
